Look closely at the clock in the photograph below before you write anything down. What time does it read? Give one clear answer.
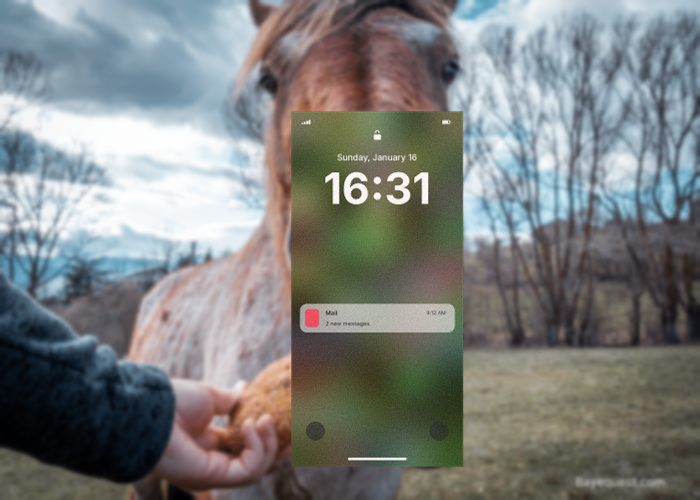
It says 16:31
